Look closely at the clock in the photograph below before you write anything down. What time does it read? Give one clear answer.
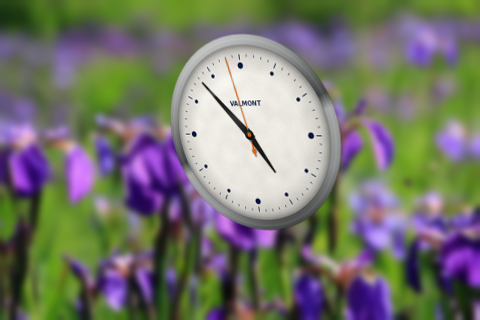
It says 4:52:58
